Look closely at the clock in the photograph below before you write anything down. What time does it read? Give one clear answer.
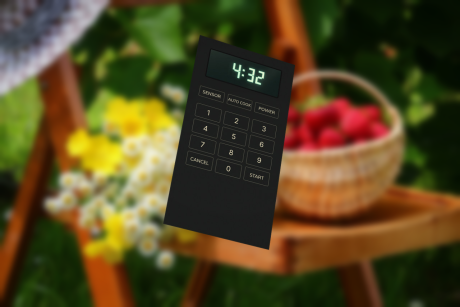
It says 4:32
